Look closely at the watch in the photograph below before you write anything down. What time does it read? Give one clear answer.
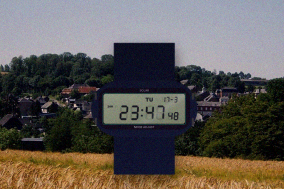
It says 23:47:48
